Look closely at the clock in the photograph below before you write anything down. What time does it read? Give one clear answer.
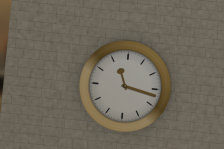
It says 11:17
